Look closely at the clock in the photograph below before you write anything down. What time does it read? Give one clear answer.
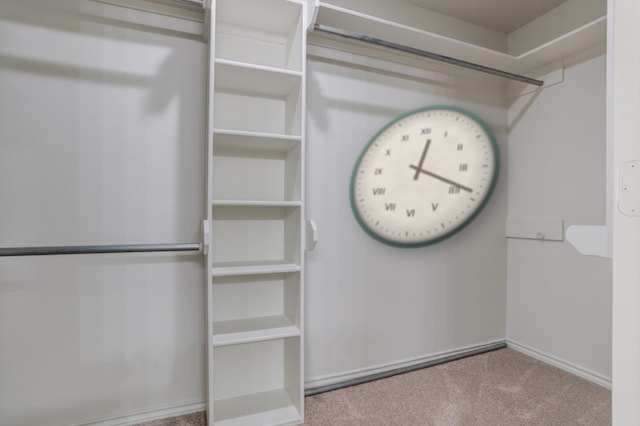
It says 12:19
